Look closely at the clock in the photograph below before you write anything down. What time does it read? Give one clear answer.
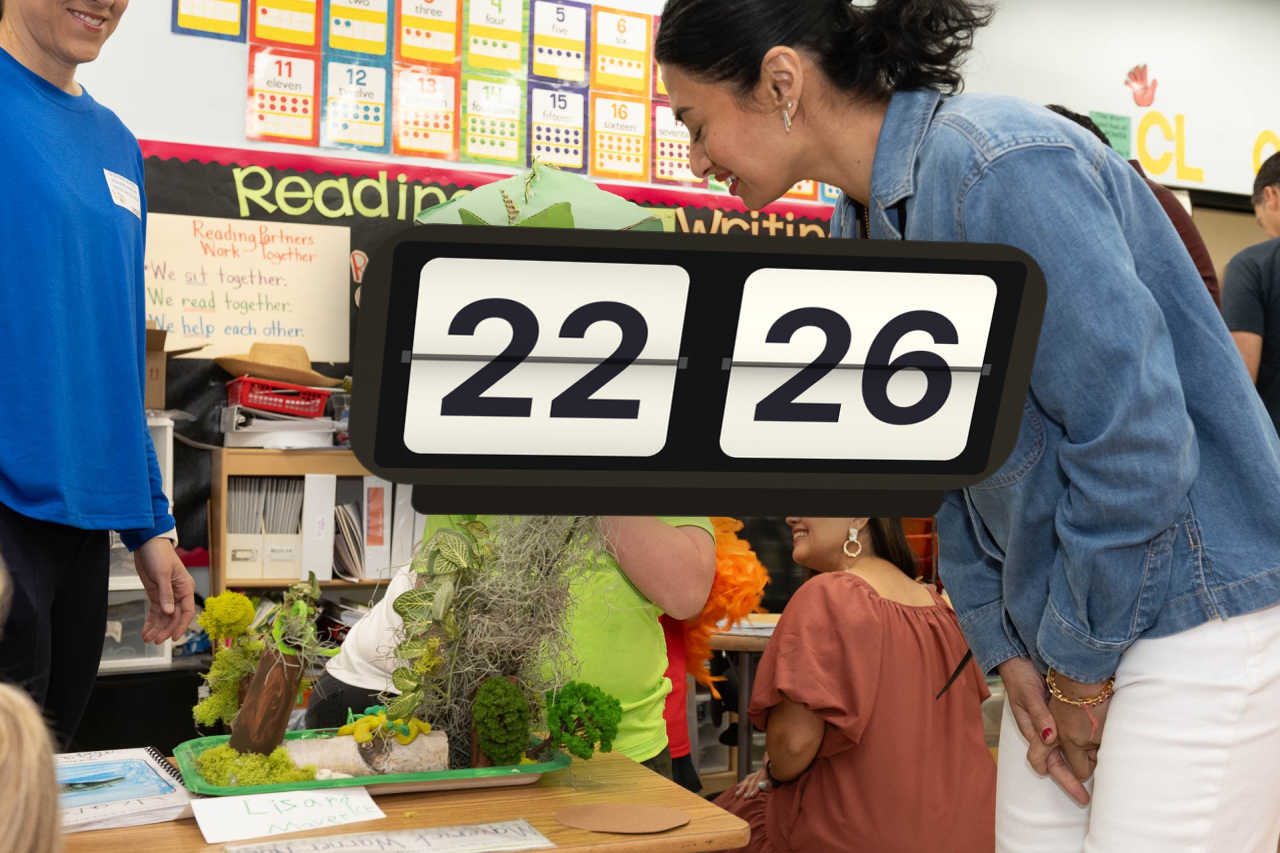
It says 22:26
